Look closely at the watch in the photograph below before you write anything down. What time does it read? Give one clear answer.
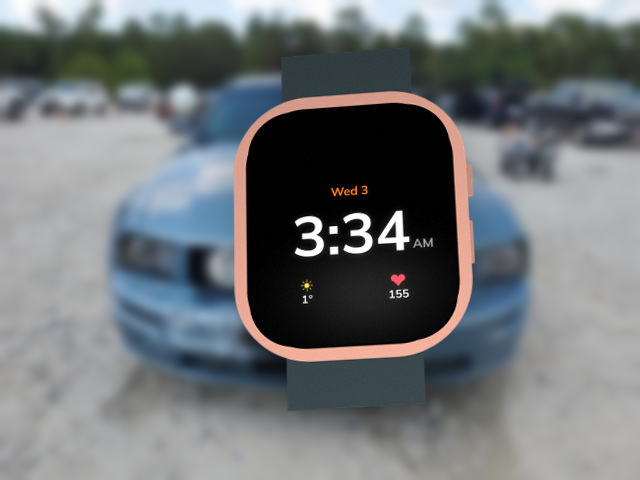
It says 3:34
